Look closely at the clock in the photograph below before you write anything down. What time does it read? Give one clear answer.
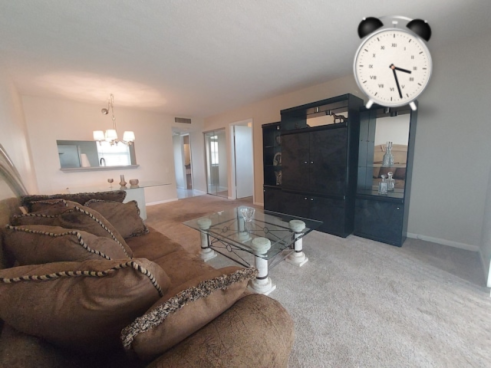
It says 3:27
